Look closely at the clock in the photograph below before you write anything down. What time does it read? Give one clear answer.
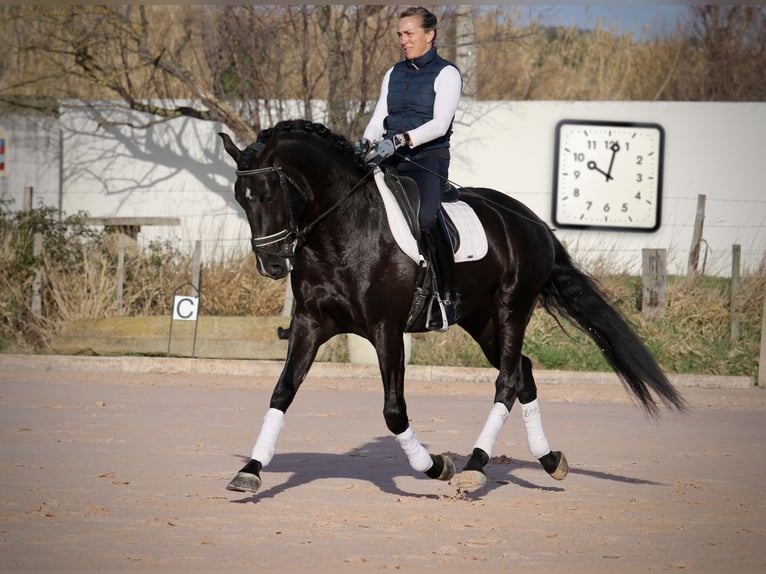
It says 10:02
